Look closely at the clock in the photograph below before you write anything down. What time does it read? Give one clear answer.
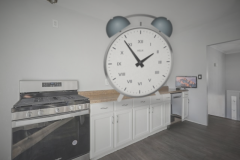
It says 1:54
